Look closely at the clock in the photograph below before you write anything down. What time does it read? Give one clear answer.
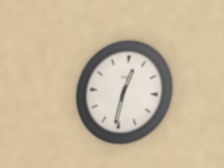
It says 12:31
